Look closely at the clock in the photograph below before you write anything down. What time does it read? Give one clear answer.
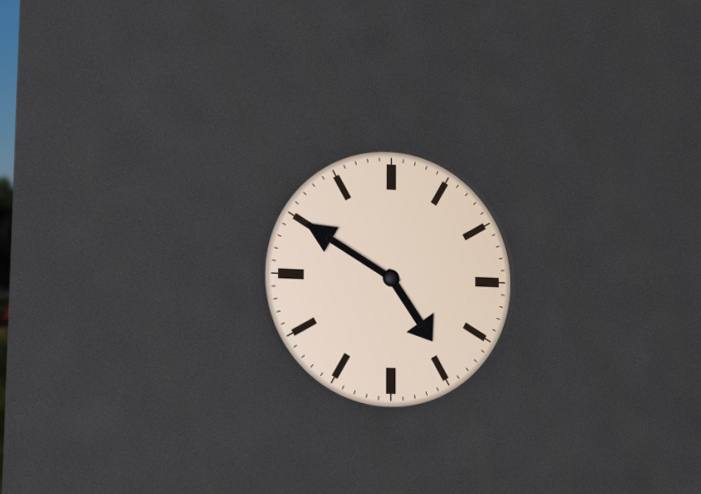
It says 4:50
